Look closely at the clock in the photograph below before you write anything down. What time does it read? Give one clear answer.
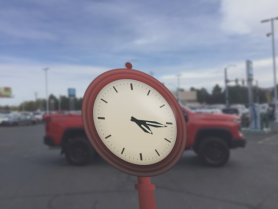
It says 4:16
